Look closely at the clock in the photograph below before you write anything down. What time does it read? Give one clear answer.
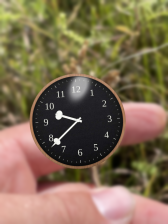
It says 9:38
